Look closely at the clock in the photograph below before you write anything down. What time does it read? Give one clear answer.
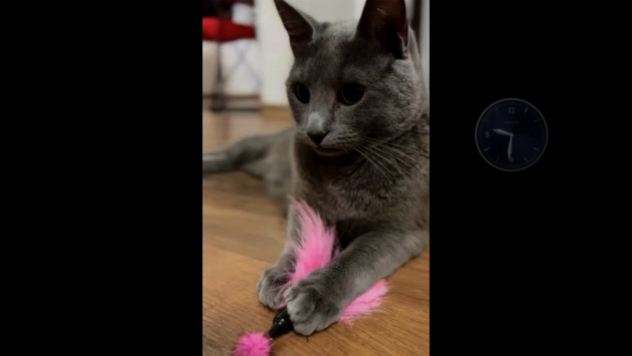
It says 9:31
